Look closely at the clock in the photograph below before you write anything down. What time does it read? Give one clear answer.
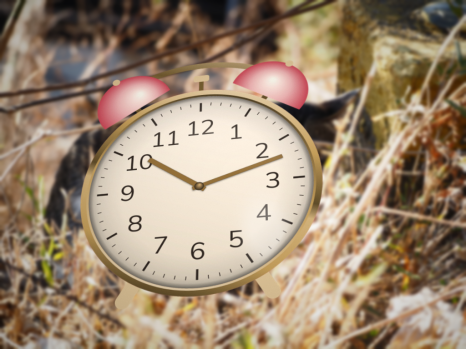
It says 10:12
